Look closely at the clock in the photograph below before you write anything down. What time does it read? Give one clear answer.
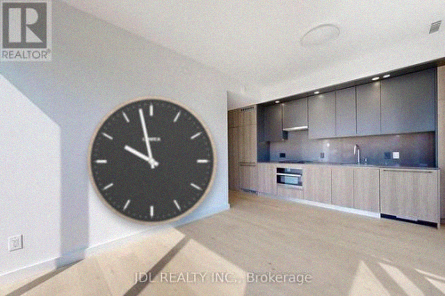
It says 9:58
